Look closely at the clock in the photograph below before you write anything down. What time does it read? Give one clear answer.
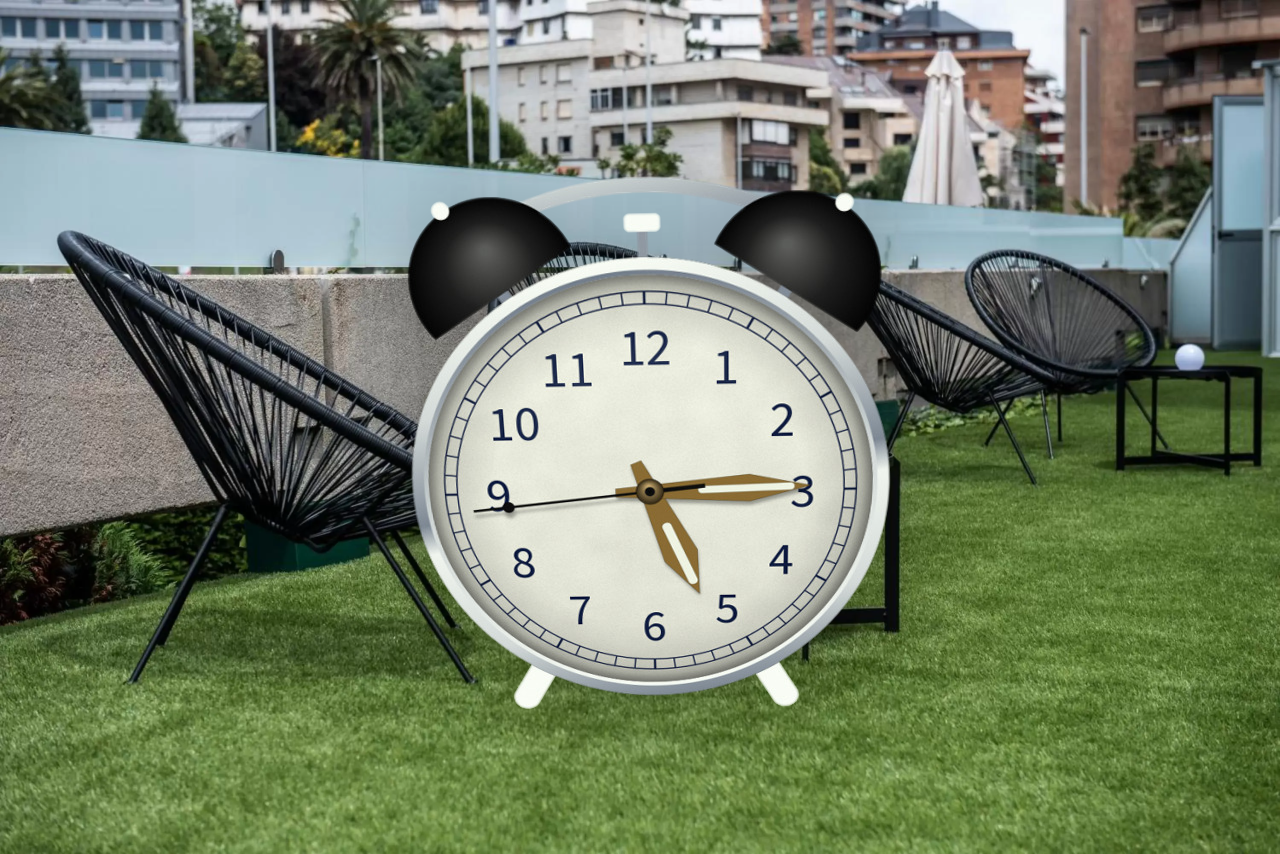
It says 5:14:44
